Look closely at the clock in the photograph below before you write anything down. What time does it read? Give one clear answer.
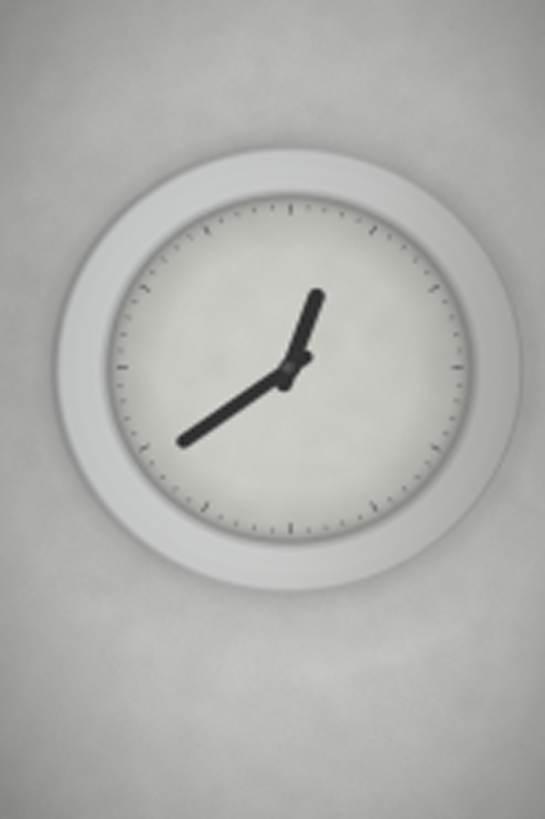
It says 12:39
